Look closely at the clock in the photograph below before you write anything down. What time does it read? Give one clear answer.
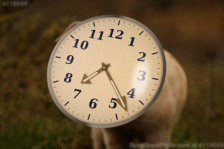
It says 7:23
